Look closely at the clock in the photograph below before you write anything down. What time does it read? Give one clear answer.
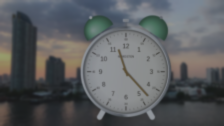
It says 11:23
